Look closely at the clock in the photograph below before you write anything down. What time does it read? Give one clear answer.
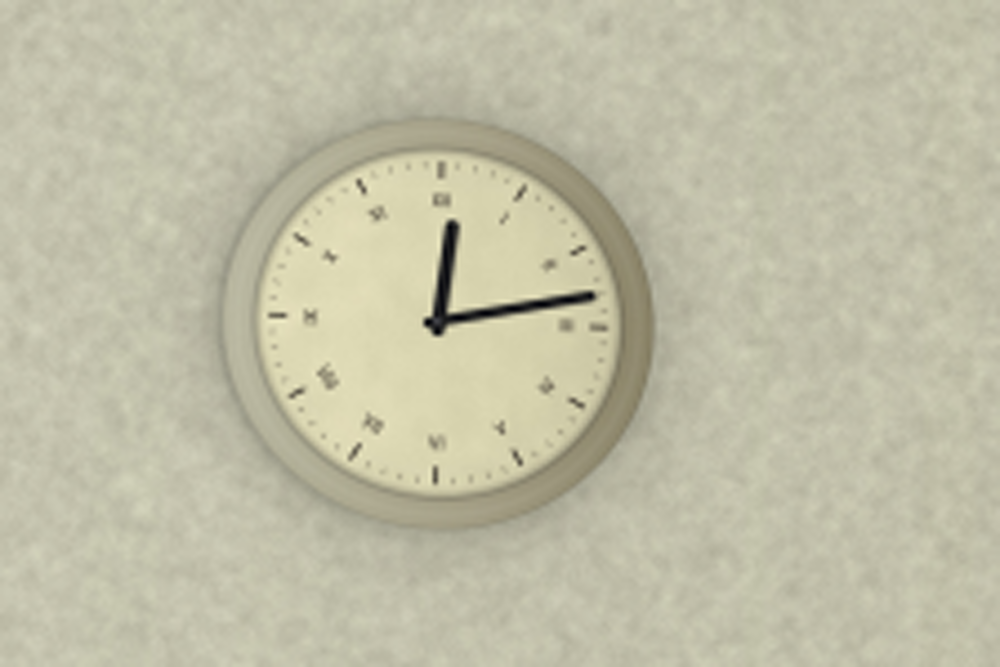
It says 12:13
